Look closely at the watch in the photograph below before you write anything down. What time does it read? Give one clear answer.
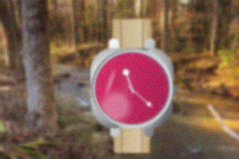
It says 11:22
